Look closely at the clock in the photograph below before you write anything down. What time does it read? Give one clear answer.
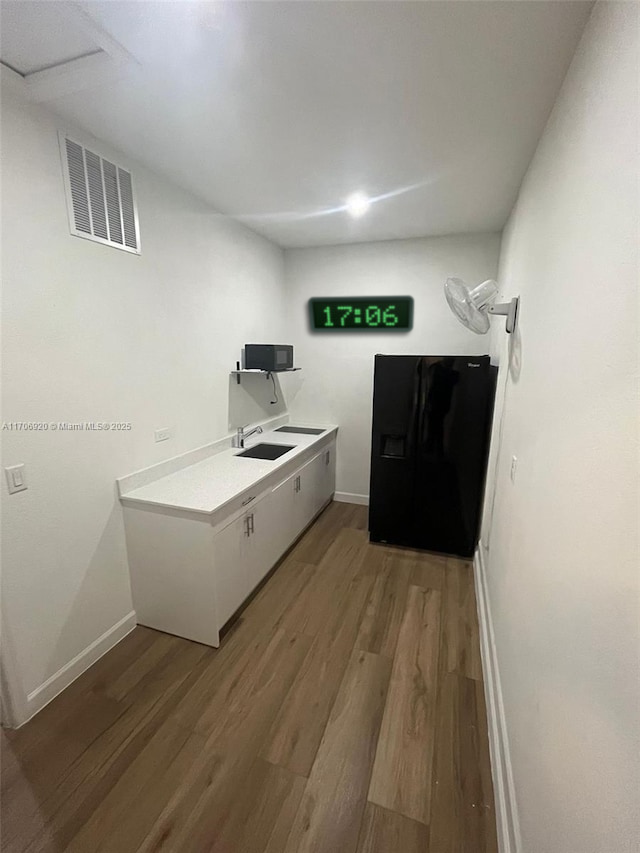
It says 17:06
